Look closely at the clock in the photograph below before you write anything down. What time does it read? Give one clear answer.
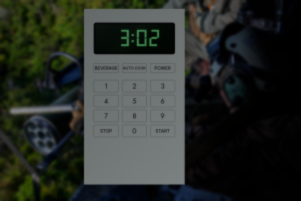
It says 3:02
